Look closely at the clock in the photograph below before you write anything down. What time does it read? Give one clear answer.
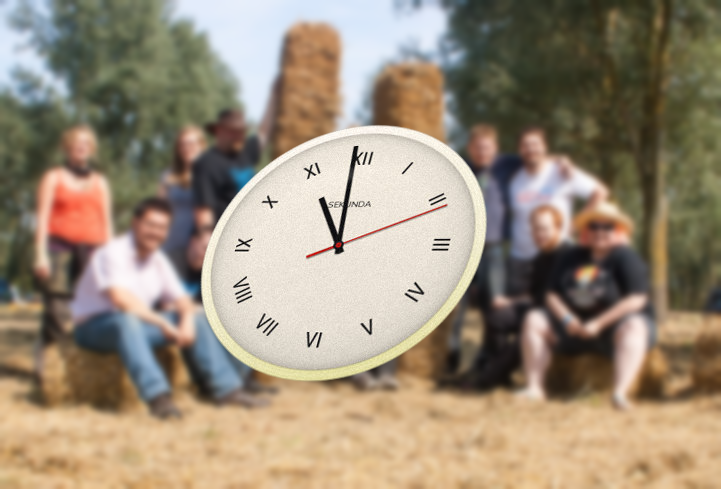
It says 10:59:11
